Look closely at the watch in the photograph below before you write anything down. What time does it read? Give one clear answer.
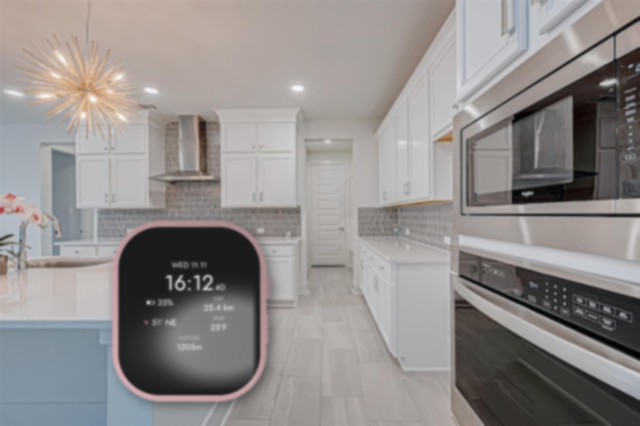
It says 16:12
